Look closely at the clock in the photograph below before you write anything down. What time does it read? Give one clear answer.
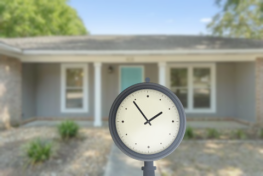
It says 1:54
